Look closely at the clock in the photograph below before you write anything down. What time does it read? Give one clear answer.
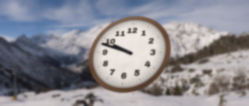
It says 9:48
